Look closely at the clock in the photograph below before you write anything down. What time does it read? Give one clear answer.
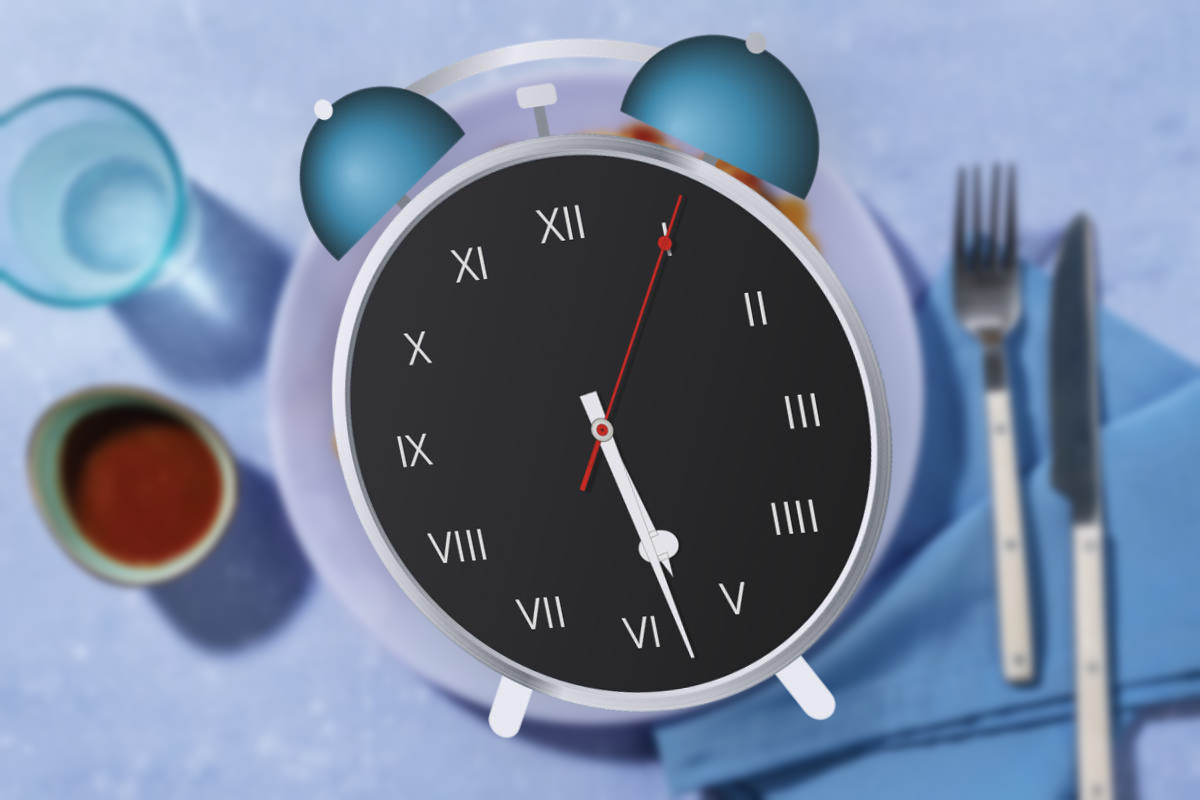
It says 5:28:05
